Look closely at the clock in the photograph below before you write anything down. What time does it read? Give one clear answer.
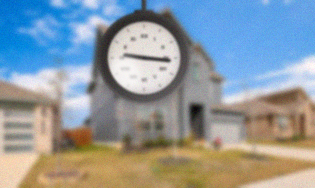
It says 9:16
